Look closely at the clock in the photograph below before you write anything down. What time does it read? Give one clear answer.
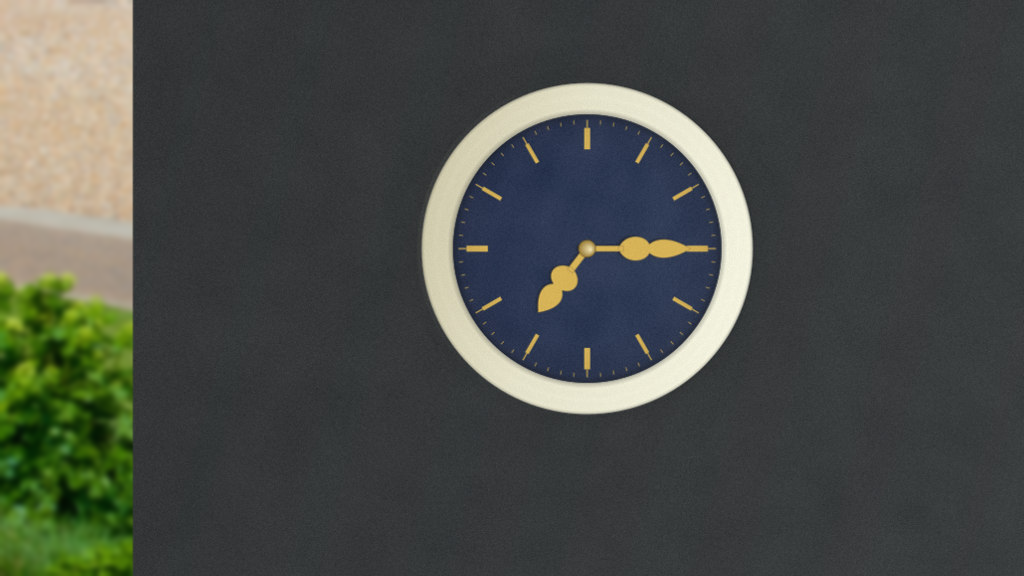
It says 7:15
